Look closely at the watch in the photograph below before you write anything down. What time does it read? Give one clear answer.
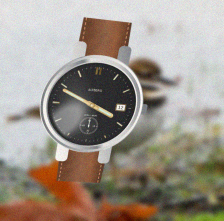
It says 3:49
